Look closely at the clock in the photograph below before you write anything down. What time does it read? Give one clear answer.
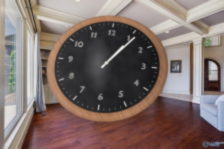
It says 1:06
